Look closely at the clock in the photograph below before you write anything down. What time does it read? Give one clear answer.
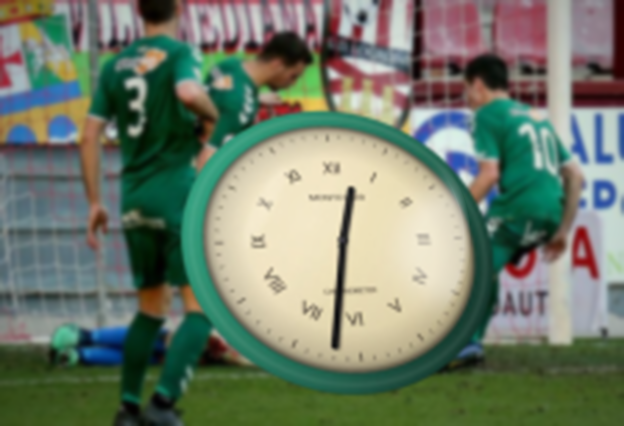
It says 12:32
